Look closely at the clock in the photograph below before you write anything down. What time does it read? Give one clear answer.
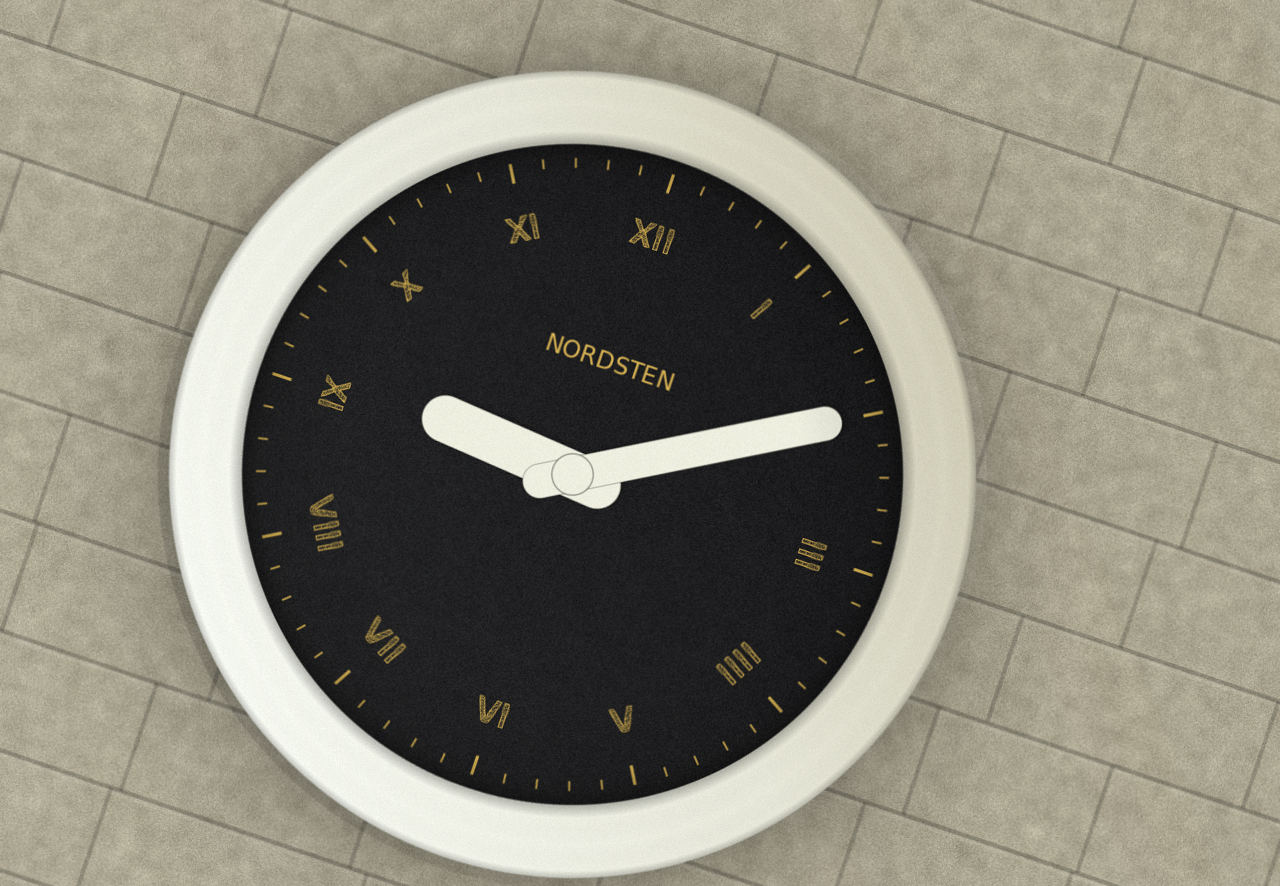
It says 9:10
